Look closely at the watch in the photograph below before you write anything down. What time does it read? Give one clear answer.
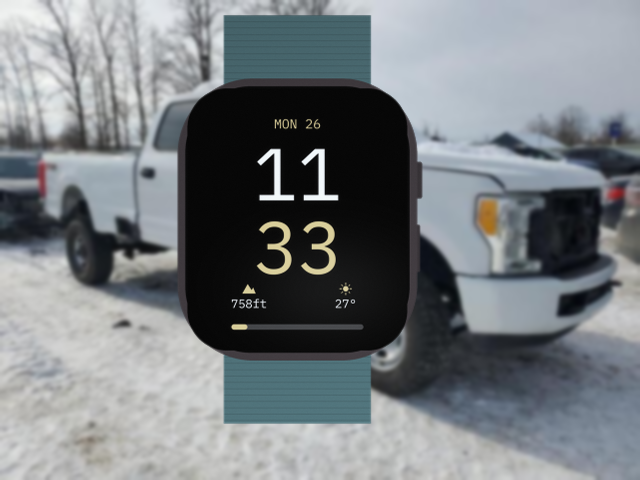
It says 11:33
